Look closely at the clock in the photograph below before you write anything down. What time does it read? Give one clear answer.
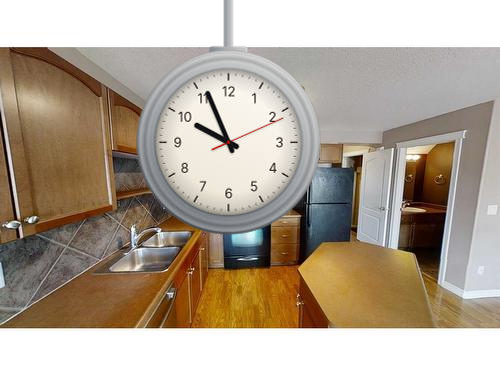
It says 9:56:11
